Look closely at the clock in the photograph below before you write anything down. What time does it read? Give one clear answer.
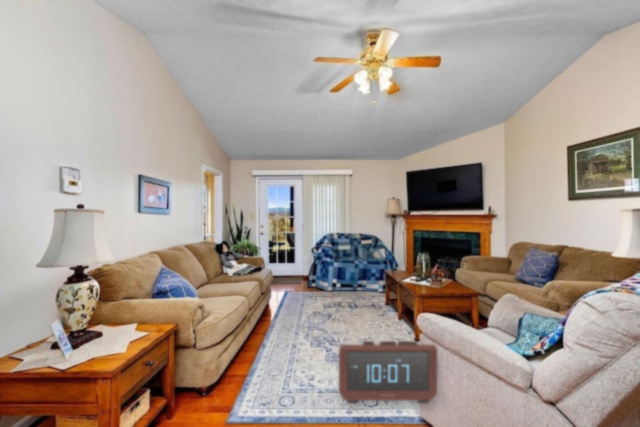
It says 10:07
